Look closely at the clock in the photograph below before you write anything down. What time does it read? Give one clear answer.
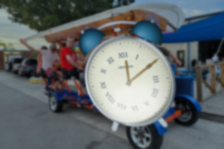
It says 12:10
